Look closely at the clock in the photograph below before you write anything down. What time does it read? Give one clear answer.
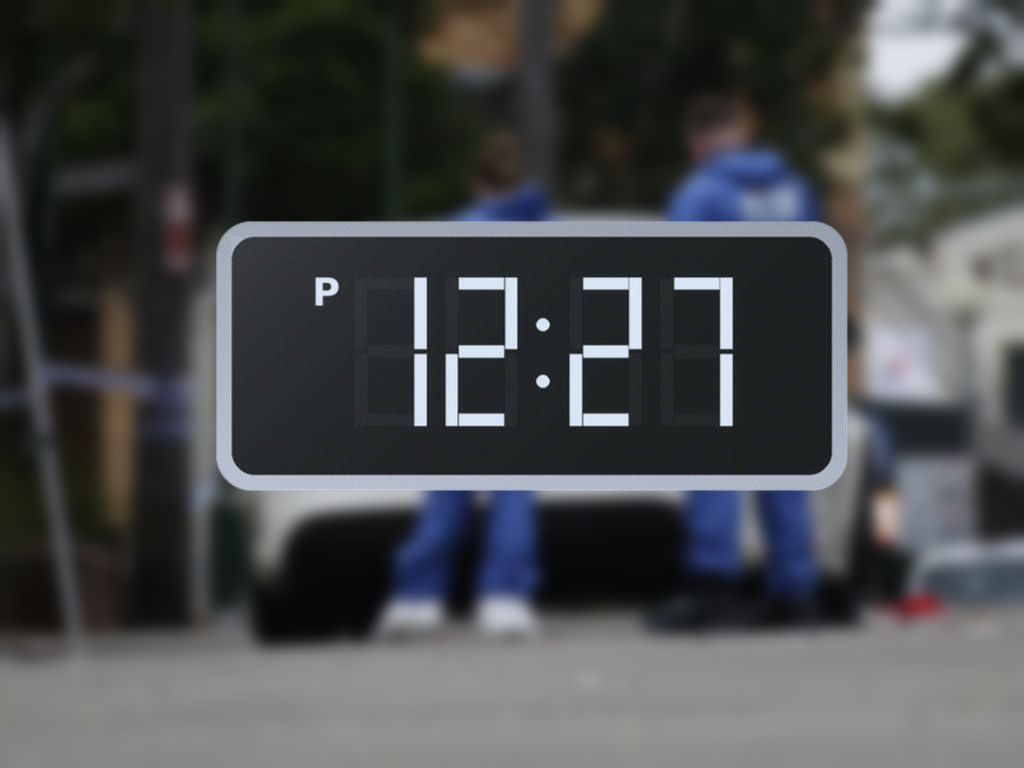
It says 12:27
